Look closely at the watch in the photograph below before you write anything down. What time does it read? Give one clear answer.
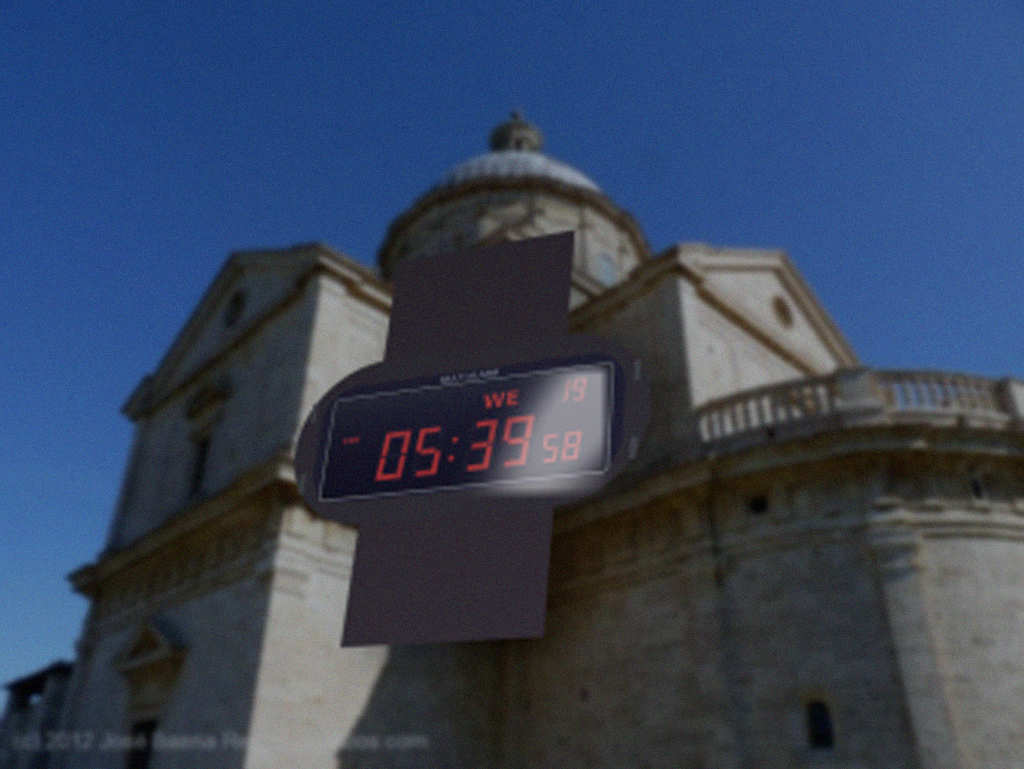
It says 5:39:58
